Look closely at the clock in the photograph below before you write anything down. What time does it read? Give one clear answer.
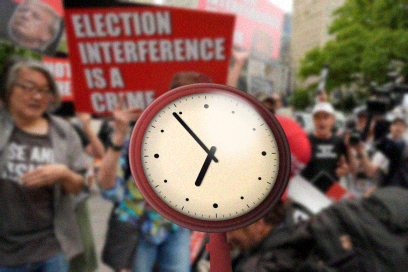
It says 6:54
